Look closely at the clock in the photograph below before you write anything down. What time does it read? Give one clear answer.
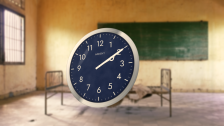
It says 2:10
